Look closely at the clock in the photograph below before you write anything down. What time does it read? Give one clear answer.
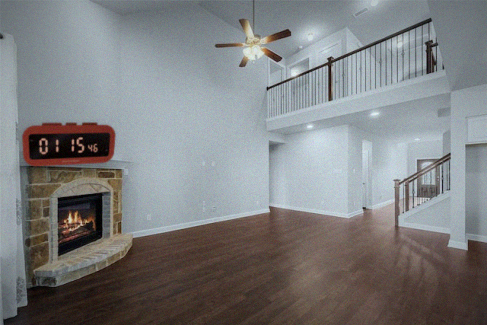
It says 1:15:46
